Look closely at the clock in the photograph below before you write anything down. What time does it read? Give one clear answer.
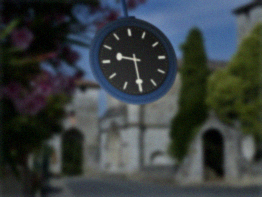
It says 9:30
